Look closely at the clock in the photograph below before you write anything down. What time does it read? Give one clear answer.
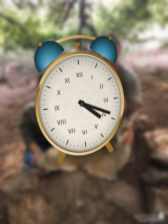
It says 4:19
